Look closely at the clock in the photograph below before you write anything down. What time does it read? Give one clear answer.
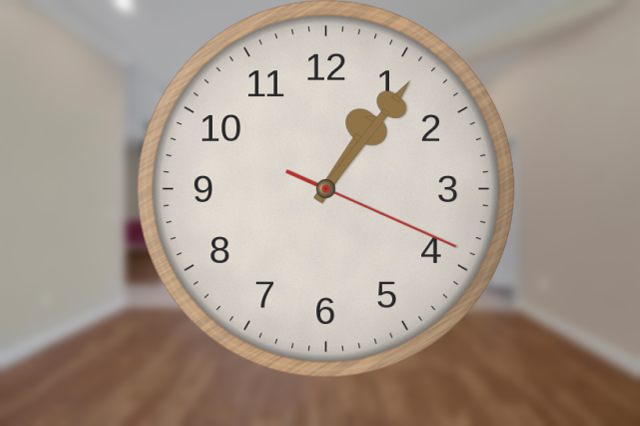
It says 1:06:19
